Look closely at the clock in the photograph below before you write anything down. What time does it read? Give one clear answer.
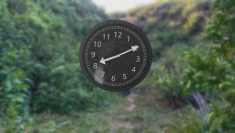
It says 8:10
